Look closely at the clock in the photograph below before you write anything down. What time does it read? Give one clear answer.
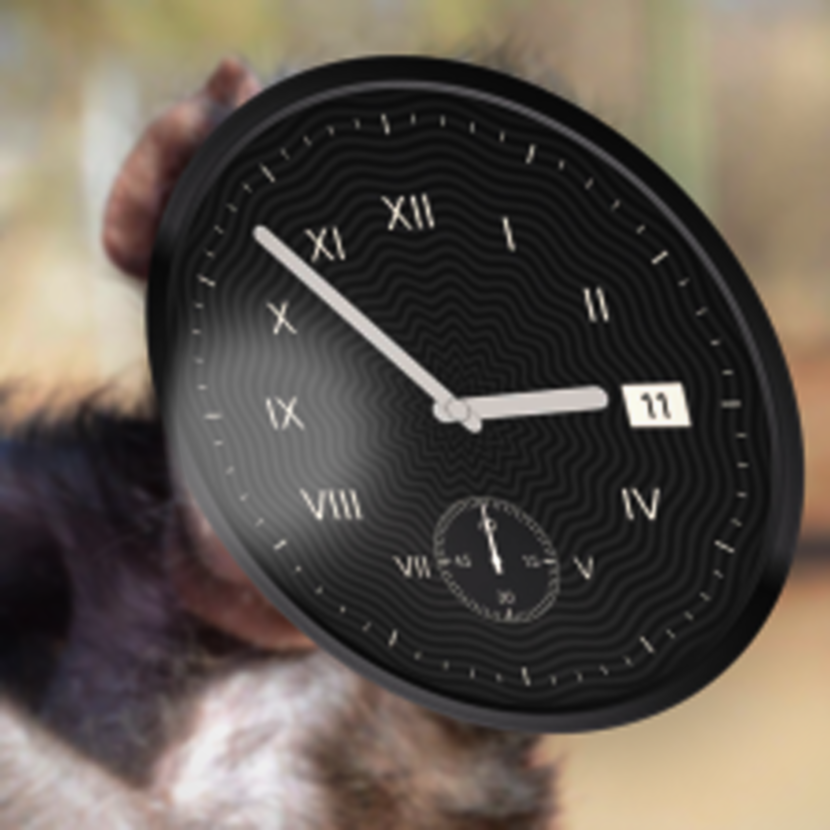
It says 2:53
